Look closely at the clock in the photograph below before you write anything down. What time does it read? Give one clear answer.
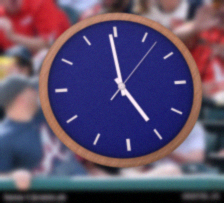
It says 4:59:07
